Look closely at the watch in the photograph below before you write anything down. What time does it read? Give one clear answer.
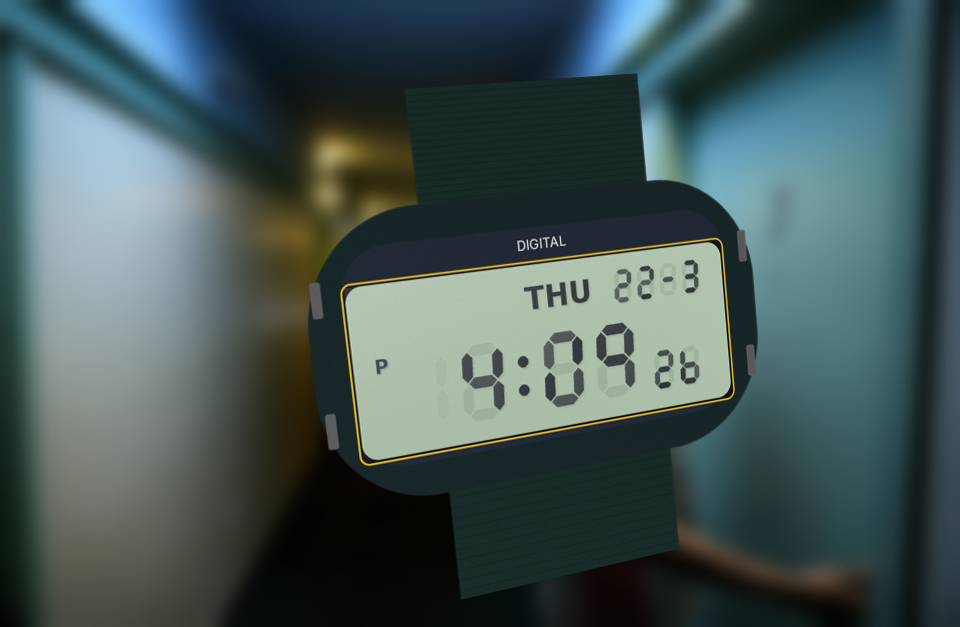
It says 4:09:26
